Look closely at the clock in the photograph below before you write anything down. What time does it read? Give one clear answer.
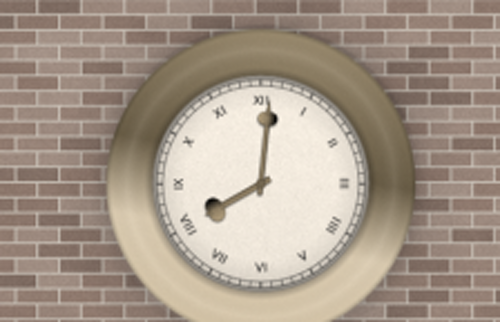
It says 8:01
